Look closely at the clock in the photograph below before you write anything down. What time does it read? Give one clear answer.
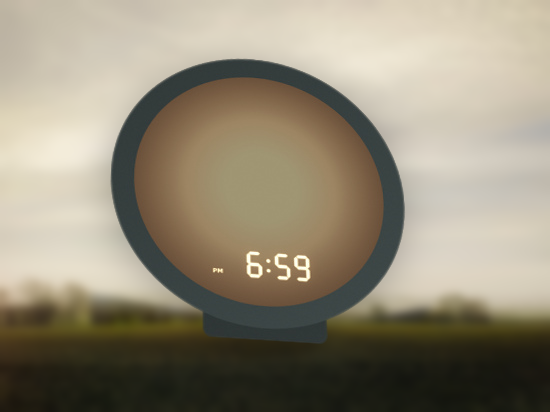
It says 6:59
